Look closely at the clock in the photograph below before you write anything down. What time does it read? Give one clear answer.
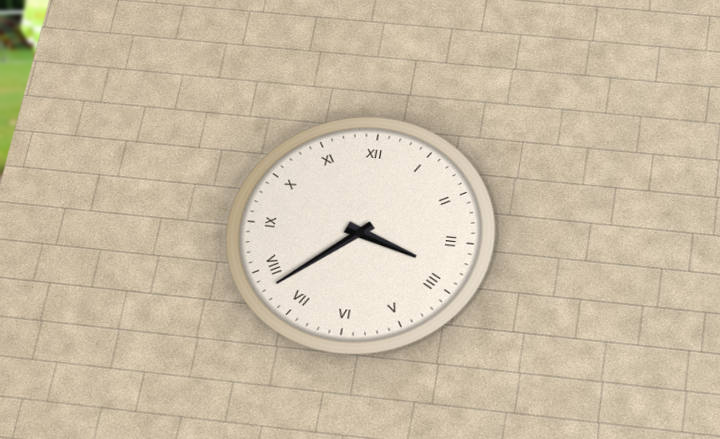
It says 3:38
